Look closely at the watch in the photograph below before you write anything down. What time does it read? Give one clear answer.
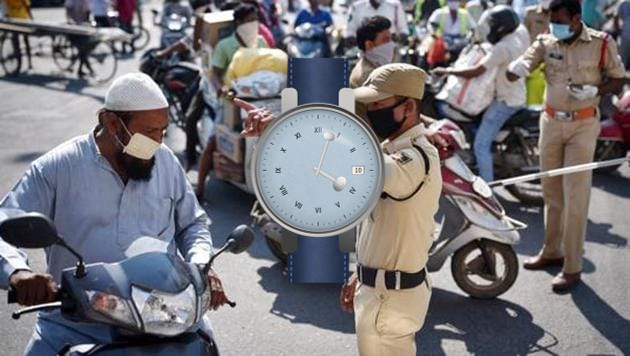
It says 4:03
